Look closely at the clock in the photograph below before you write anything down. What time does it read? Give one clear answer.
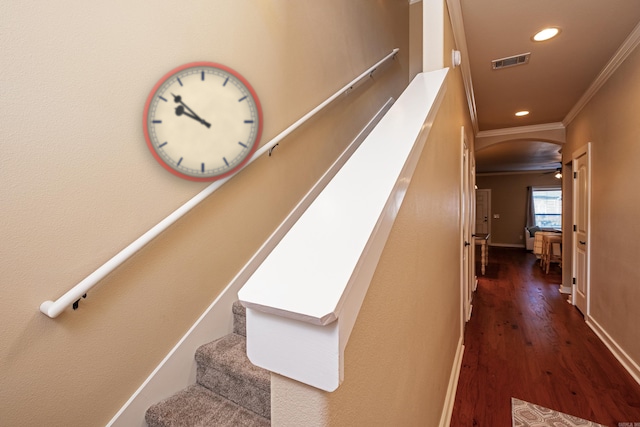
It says 9:52
